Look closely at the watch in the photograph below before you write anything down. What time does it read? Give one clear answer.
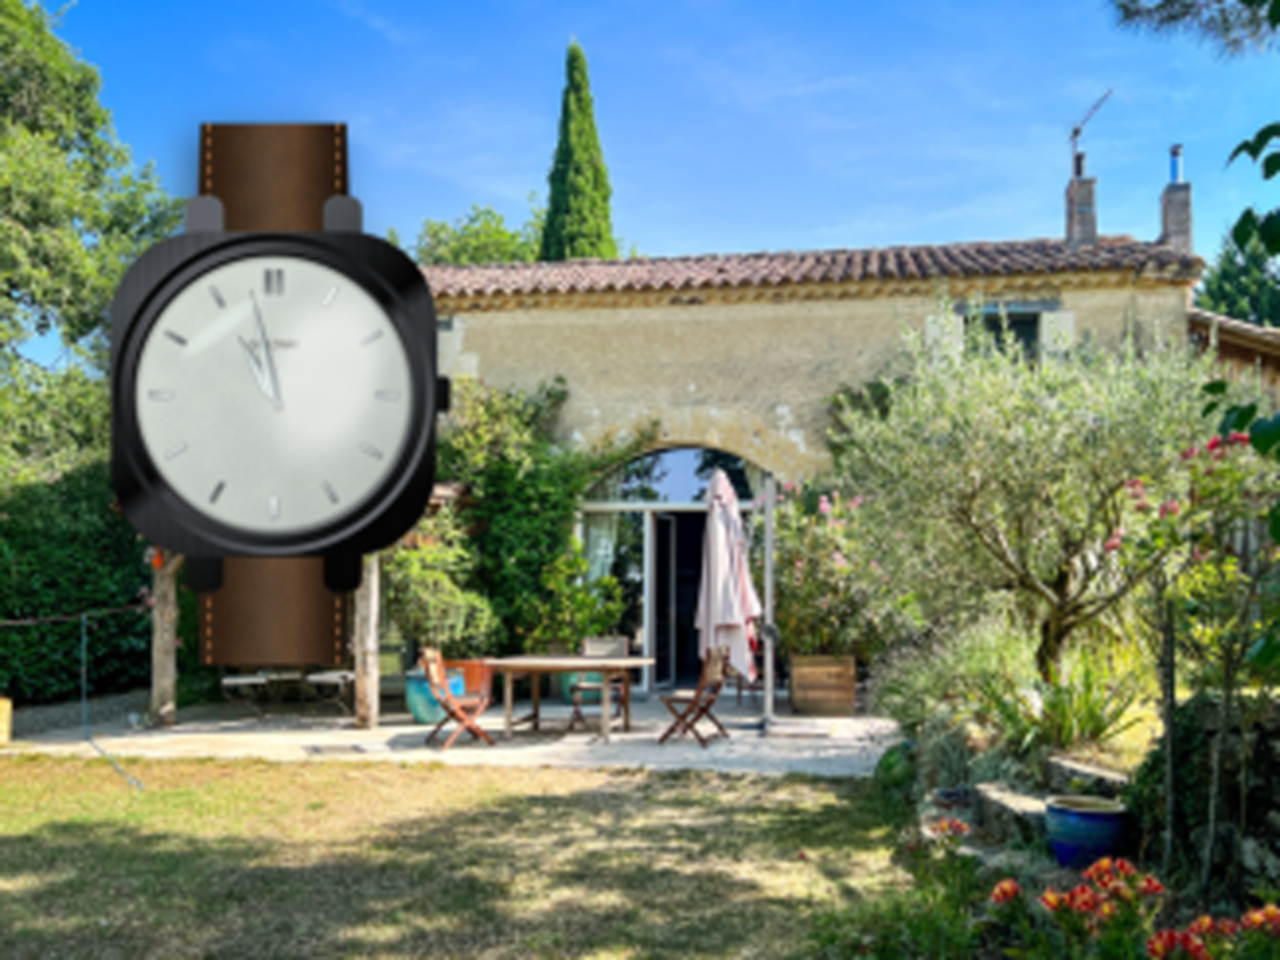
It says 10:58
